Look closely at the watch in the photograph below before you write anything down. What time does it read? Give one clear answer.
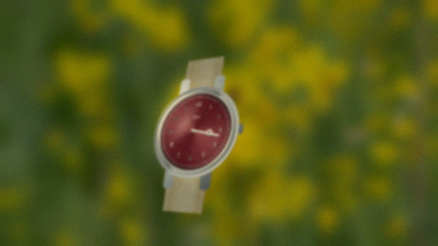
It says 3:17
